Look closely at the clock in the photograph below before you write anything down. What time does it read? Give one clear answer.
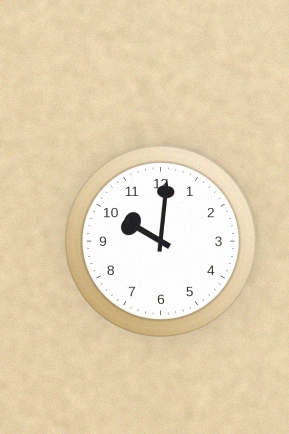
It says 10:01
